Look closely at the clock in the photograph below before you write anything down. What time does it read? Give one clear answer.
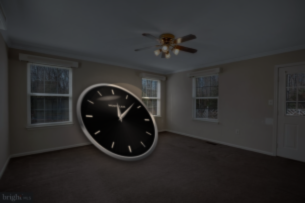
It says 12:08
